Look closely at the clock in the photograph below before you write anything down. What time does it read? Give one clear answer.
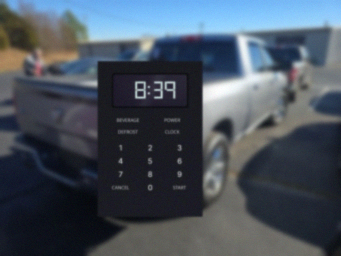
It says 8:39
